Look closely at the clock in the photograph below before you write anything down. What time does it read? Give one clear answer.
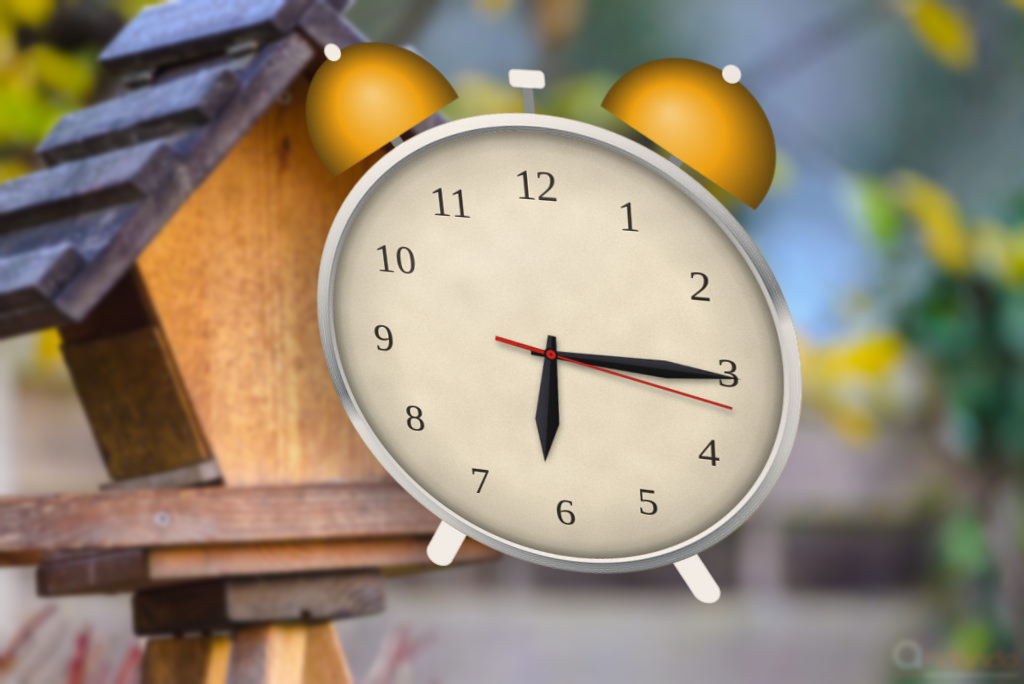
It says 6:15:17
